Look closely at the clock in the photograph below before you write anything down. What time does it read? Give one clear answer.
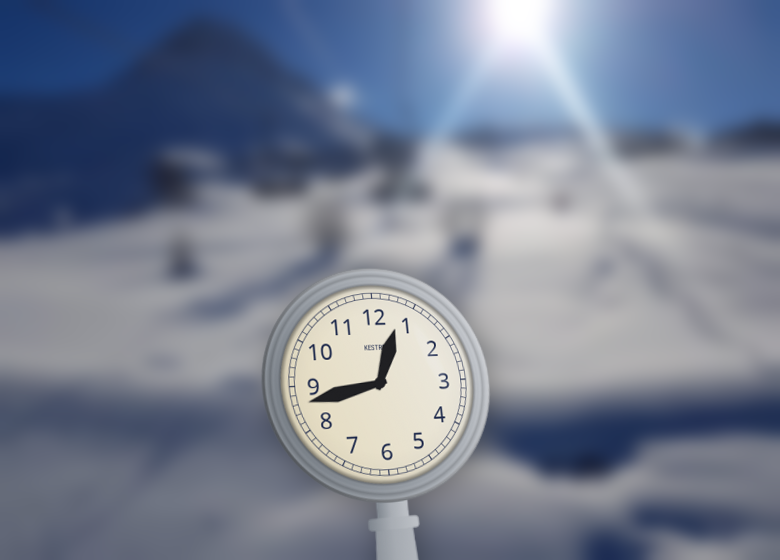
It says 12:43
